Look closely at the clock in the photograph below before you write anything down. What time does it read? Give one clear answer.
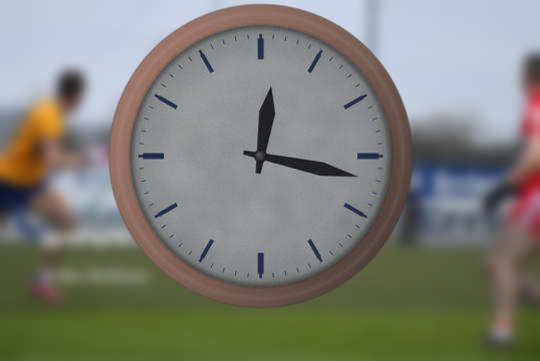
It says 12:17
